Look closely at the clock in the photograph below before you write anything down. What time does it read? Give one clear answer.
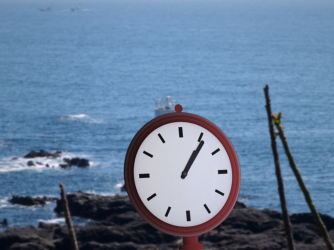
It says 1:06
